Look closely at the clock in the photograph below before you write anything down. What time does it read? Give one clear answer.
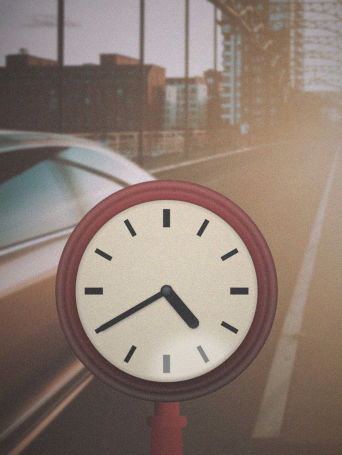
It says 4:40
